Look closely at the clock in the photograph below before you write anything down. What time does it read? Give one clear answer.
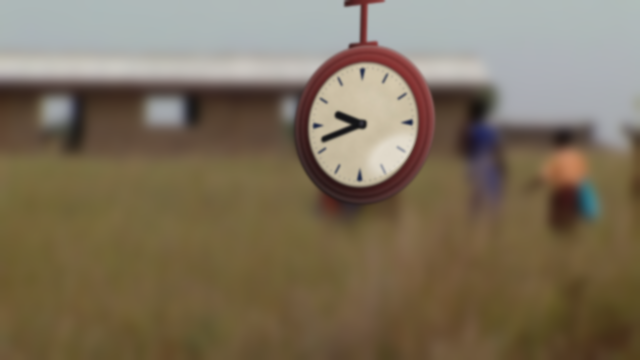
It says 9:42
